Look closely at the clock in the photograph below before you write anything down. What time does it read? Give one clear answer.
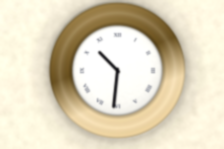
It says 10:31
